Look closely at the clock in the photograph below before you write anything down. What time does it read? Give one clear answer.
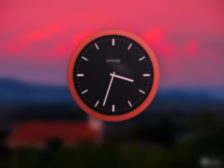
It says 3:33
